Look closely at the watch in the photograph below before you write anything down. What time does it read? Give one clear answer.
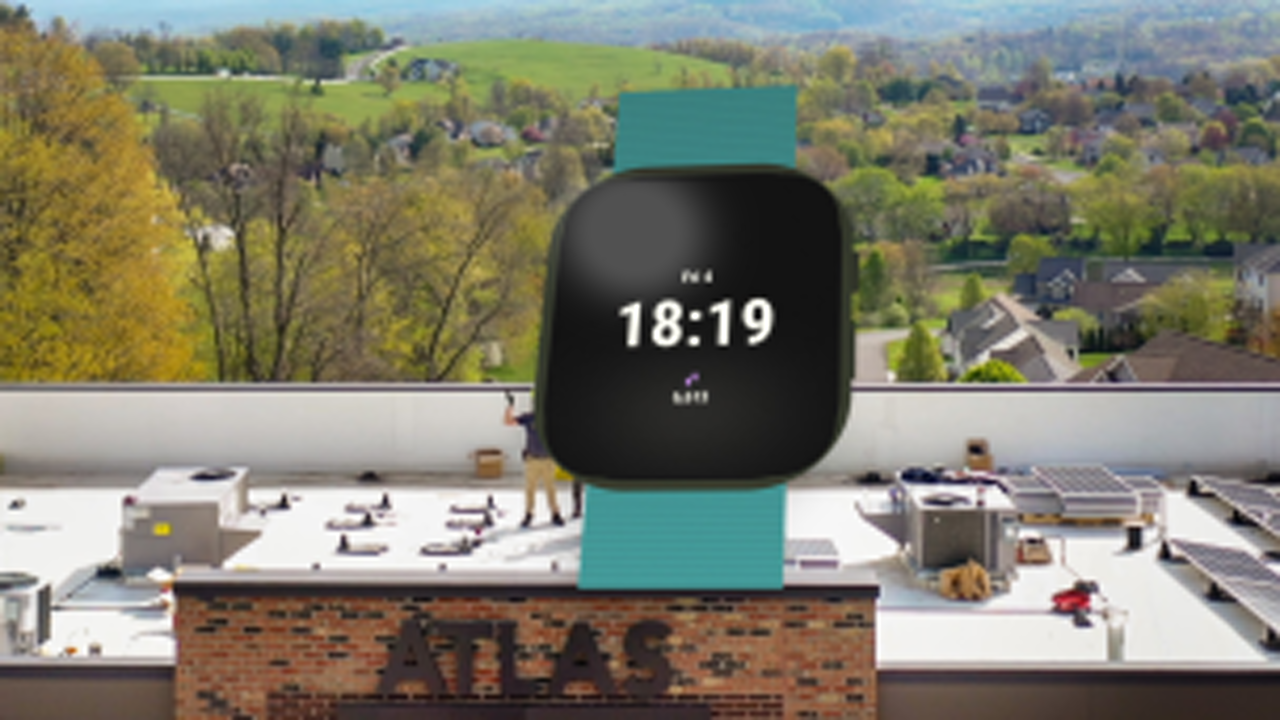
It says 18:19
